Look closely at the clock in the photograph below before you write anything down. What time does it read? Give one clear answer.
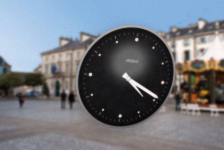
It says 4:19
